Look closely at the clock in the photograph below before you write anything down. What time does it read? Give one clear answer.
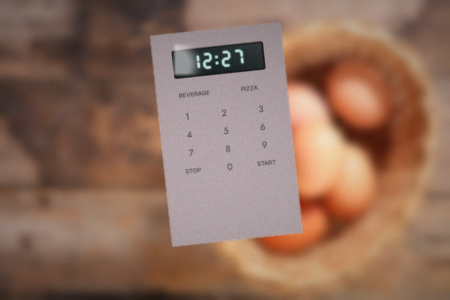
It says 12:27
